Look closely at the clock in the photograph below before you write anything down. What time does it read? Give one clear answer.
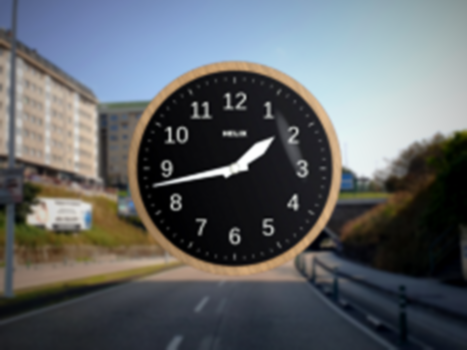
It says 1:43
